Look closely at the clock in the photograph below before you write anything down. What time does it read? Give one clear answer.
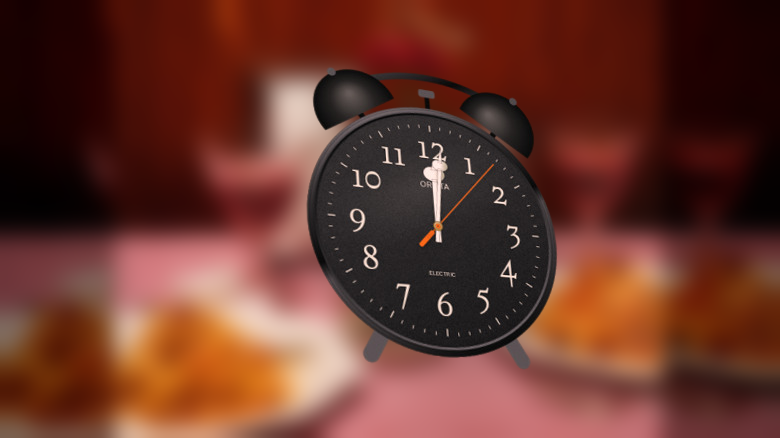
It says 12:01:07
